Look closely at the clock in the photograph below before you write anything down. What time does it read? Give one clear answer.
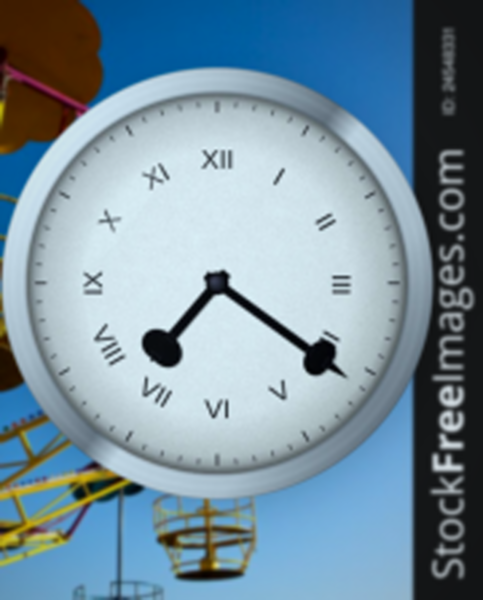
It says 7:21
